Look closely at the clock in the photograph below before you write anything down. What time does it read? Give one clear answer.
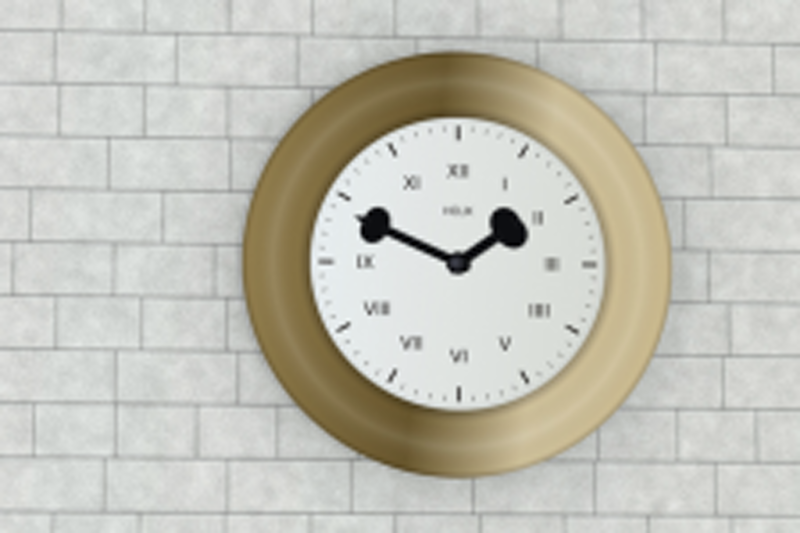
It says 1:49
